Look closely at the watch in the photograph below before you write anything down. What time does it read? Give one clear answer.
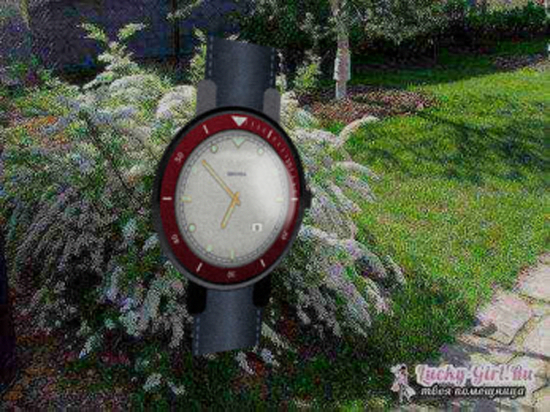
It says 6:52
